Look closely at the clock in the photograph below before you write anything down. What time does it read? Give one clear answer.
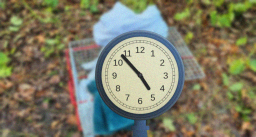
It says 4:53
